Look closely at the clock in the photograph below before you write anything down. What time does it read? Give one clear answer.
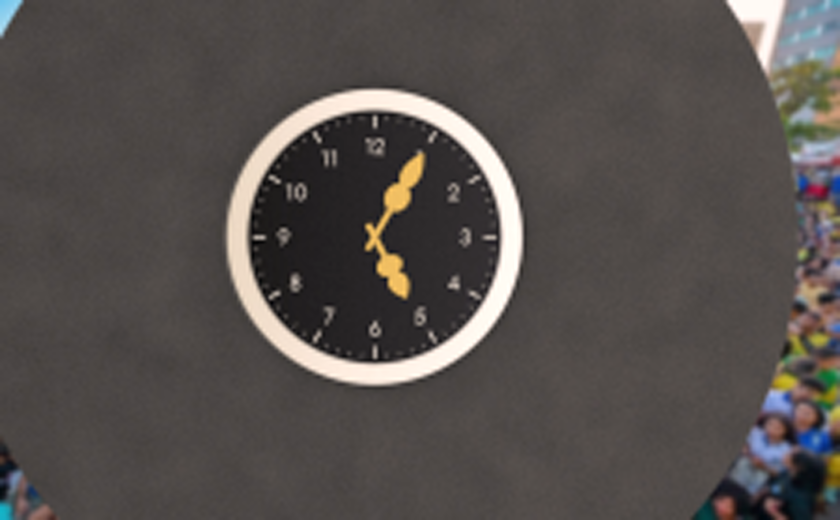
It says 5:05
